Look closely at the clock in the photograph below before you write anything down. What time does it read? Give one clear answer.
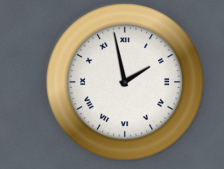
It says 1:58
